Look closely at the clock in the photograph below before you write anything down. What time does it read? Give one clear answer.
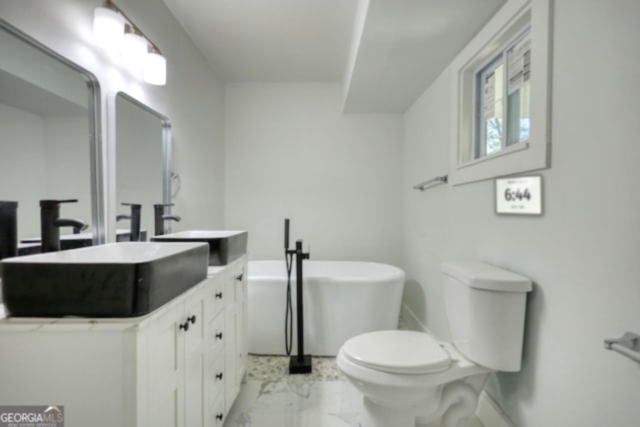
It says 6:44
